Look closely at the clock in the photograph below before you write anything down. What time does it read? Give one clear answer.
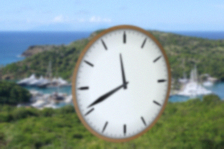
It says 11:41
